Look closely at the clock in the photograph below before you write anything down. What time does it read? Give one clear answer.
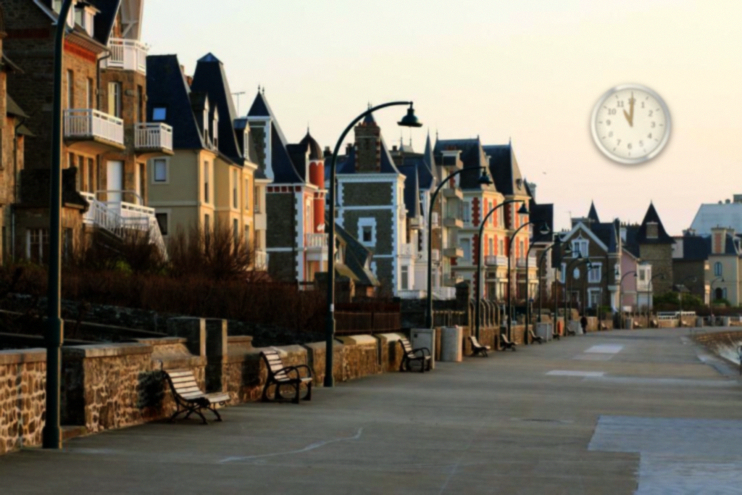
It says 11:00
